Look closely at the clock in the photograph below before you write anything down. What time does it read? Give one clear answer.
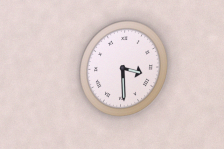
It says 3:29
